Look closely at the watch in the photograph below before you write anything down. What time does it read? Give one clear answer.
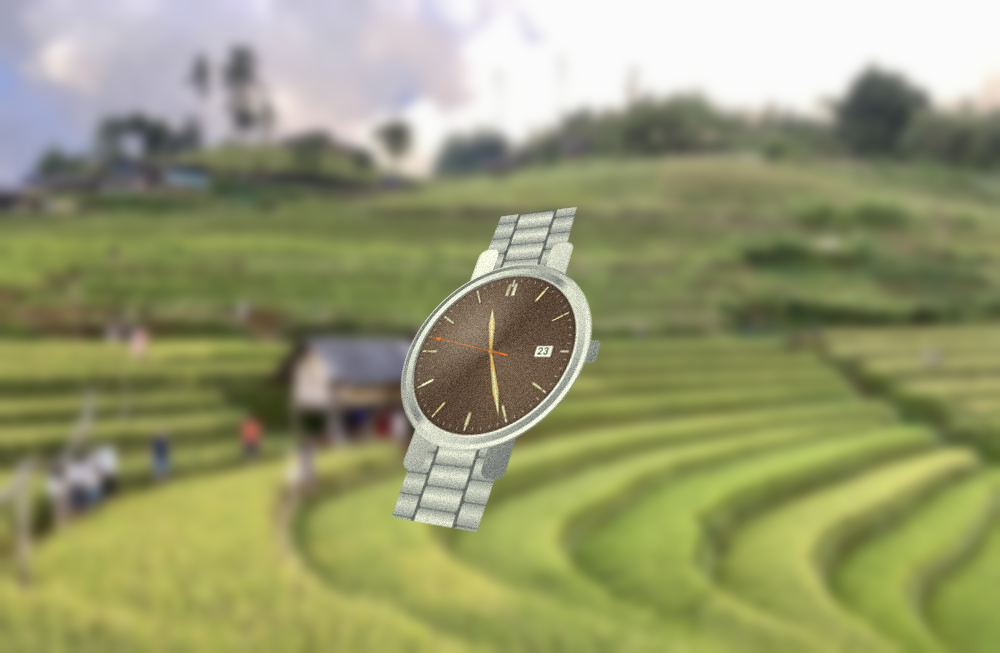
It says 11:25:47
